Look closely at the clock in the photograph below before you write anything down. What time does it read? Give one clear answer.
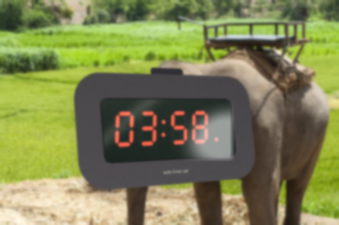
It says 3:58
